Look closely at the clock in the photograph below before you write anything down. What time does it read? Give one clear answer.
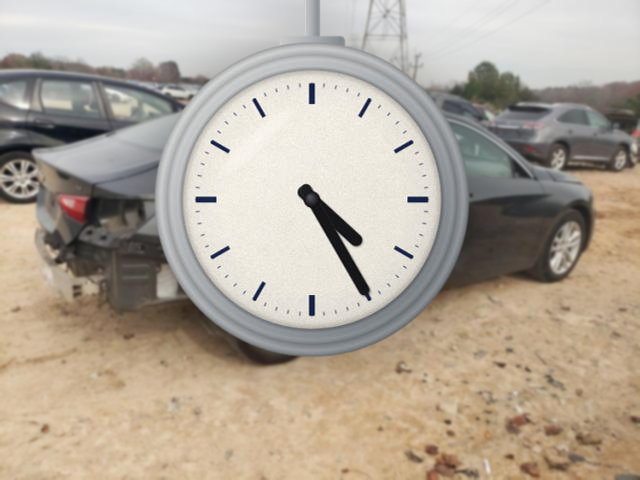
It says 4:25
